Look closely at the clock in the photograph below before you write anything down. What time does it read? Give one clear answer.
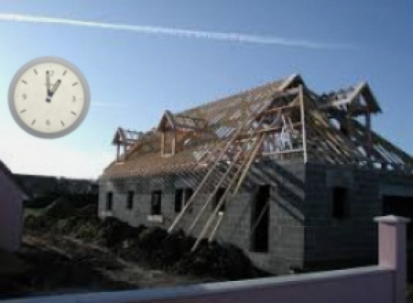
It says 12:59
